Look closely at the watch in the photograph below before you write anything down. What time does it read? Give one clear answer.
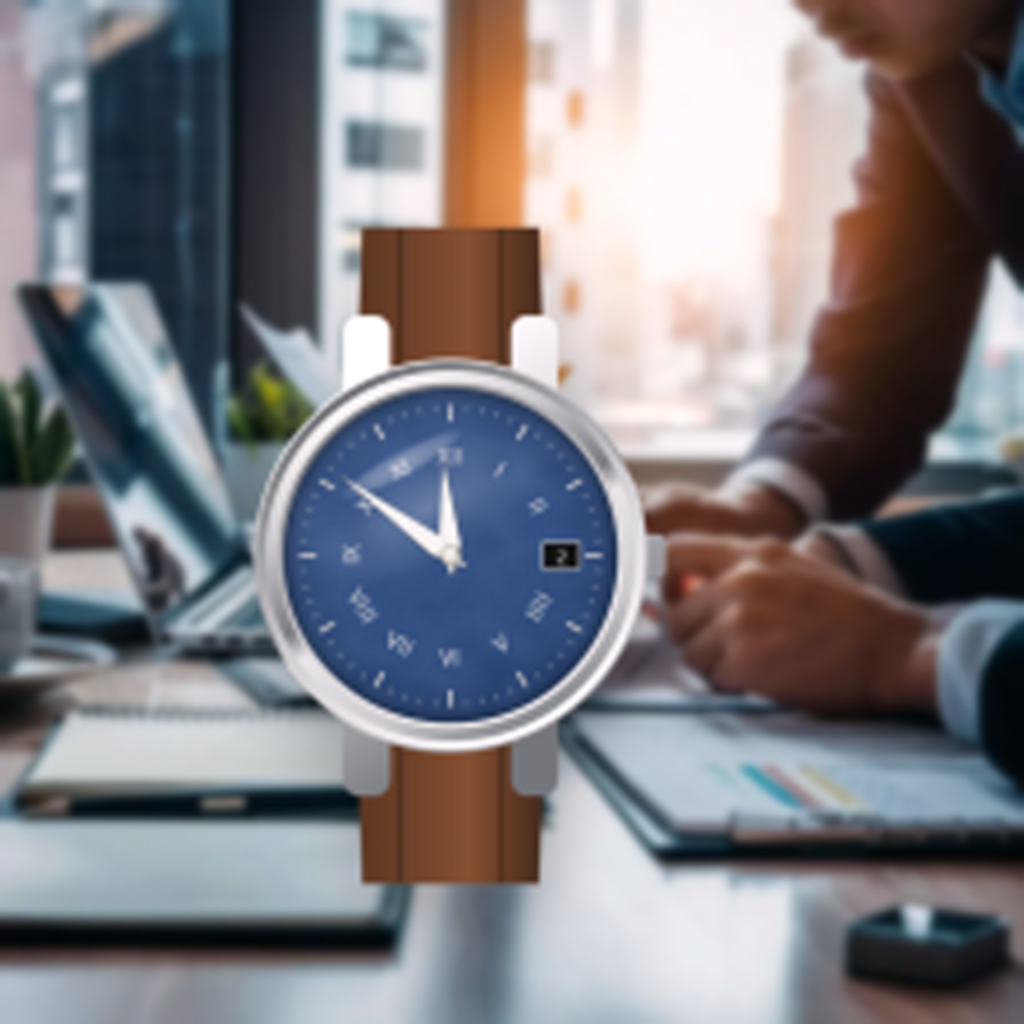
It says 11:51
